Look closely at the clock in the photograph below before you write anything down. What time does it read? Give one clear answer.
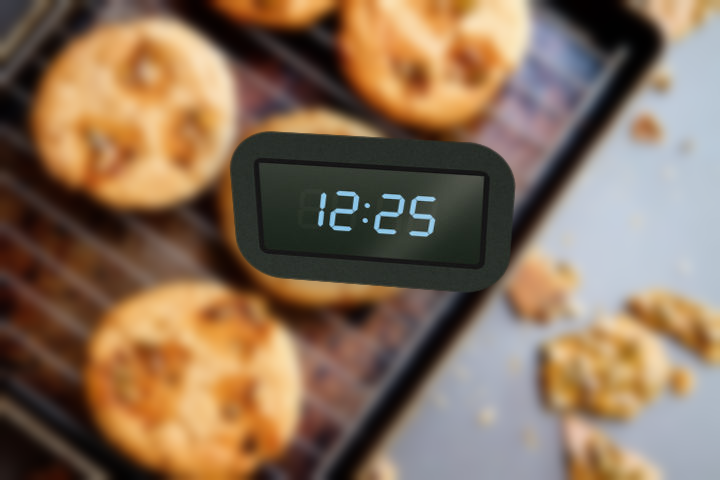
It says 12:25
